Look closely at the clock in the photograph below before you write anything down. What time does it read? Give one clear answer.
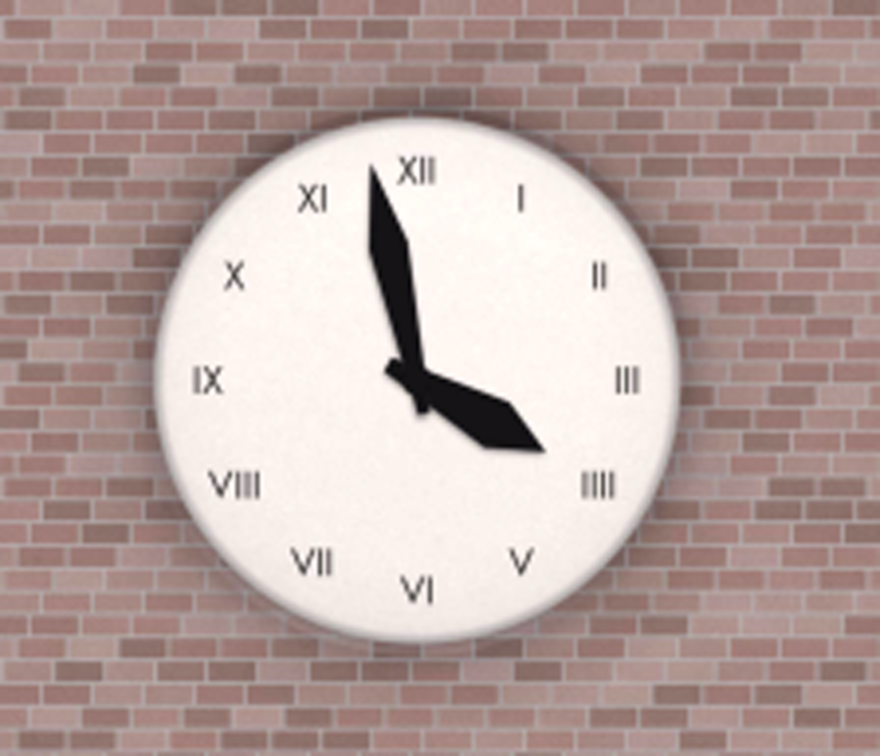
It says 3:58
